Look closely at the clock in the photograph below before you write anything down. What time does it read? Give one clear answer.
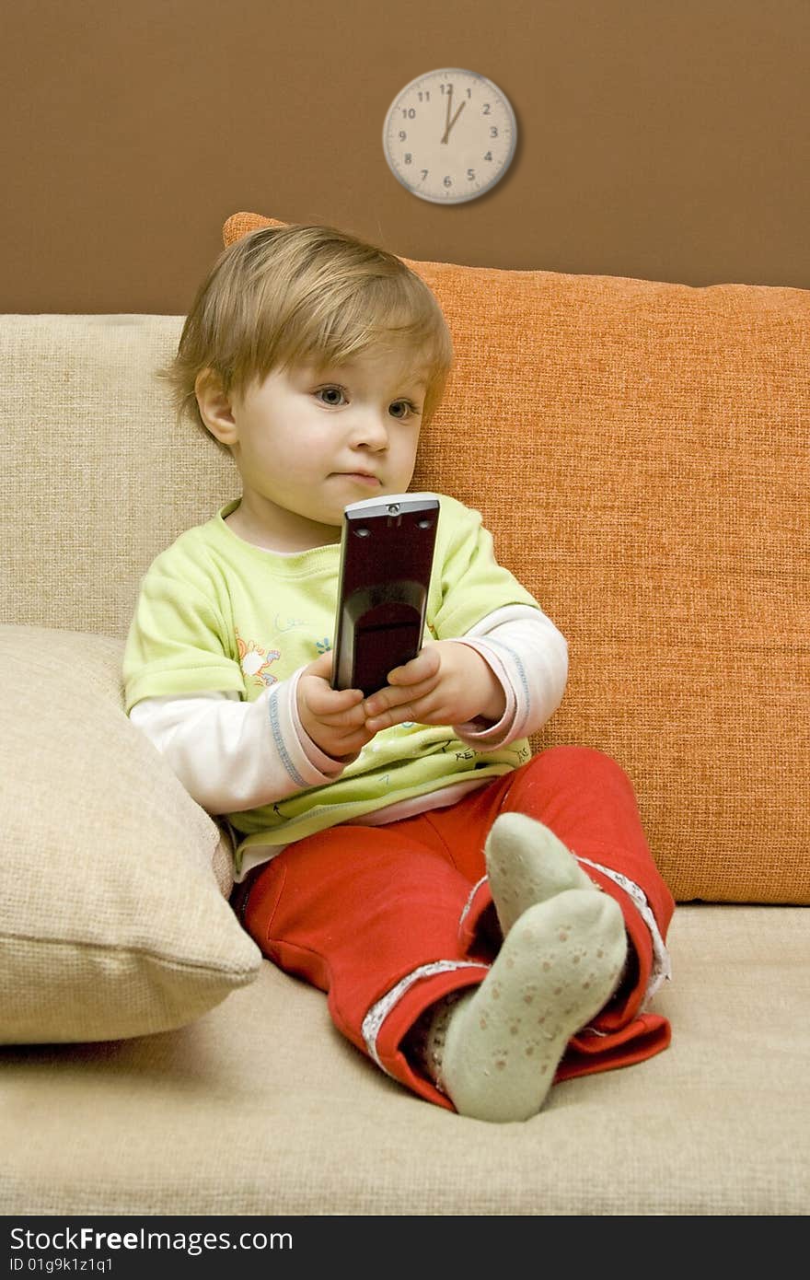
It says 1:01
